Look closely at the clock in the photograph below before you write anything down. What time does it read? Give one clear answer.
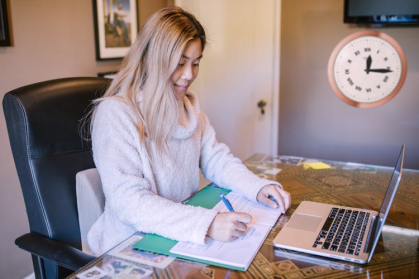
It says 12:16
